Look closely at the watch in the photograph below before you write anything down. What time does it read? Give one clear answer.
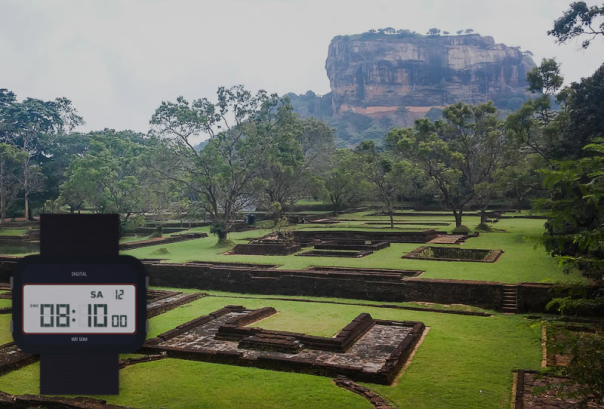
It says 8:10:00
